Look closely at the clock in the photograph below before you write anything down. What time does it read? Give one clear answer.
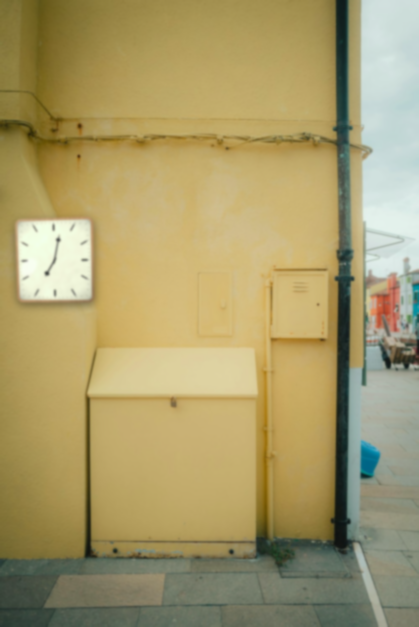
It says 7:02
